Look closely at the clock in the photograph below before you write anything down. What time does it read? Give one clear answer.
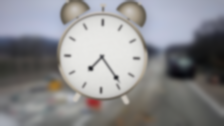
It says 7:24
